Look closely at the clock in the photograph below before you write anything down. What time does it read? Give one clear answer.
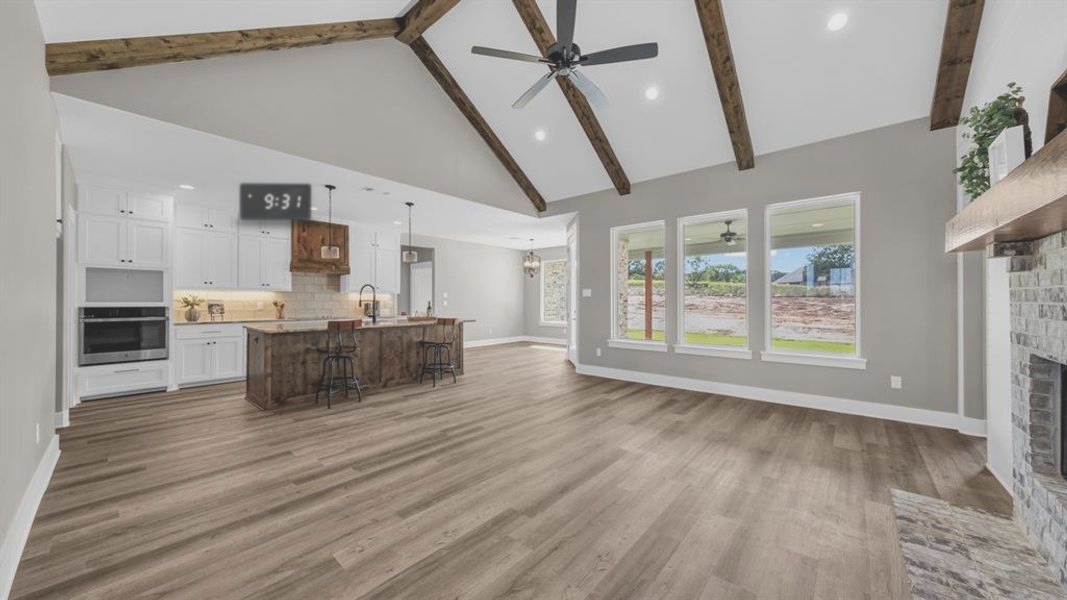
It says 9:31
